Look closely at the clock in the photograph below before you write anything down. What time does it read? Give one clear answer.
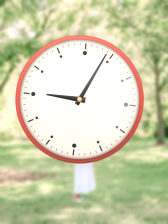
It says 9:04
